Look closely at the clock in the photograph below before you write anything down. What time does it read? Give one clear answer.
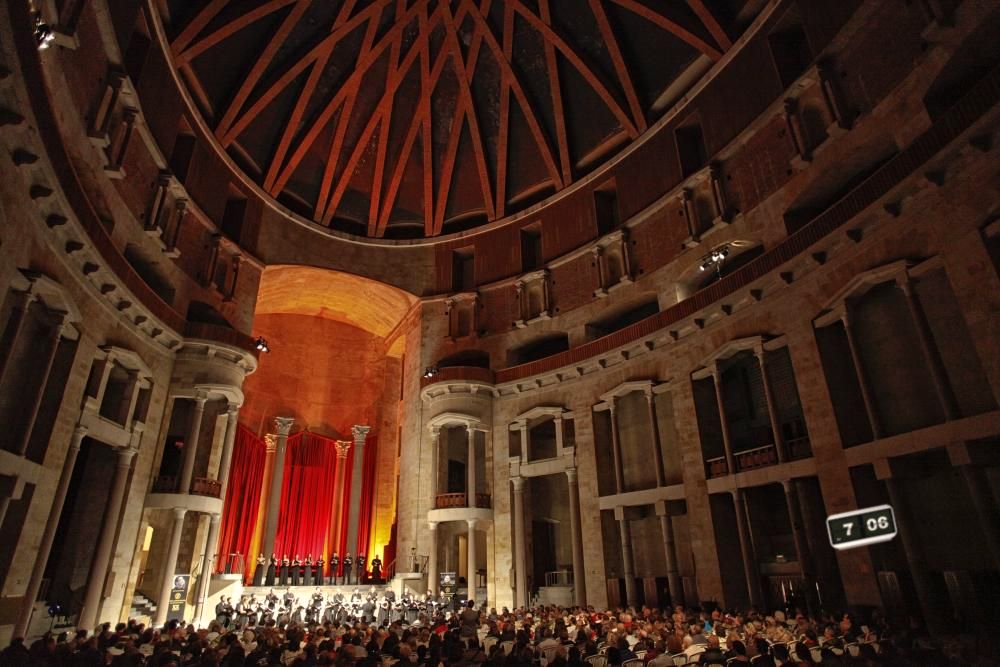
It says 7:06
